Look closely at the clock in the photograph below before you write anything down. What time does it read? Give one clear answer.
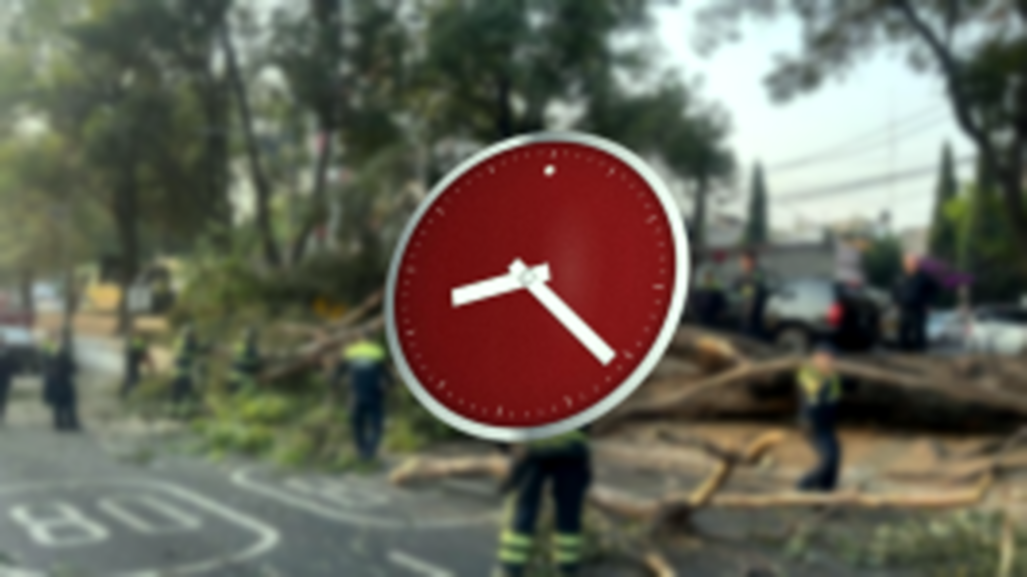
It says 8:21
